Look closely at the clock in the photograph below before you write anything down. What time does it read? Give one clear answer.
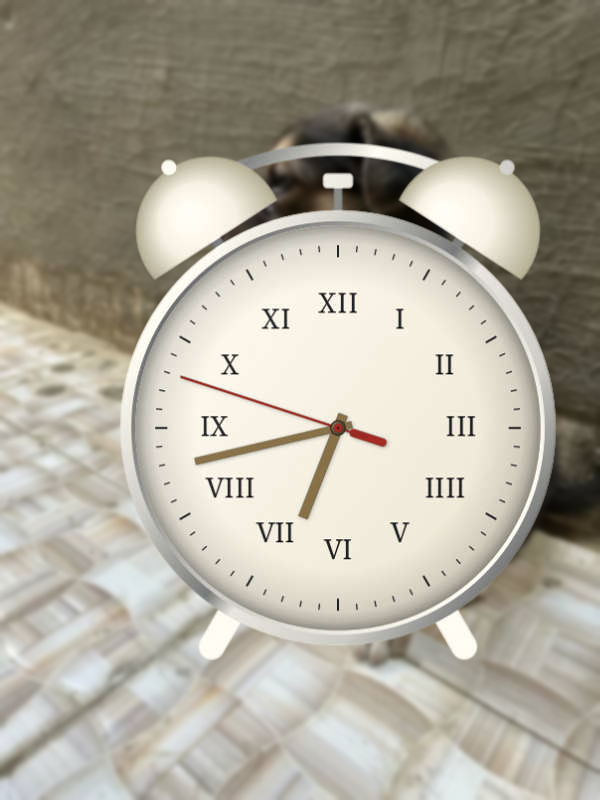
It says 6:42:48
